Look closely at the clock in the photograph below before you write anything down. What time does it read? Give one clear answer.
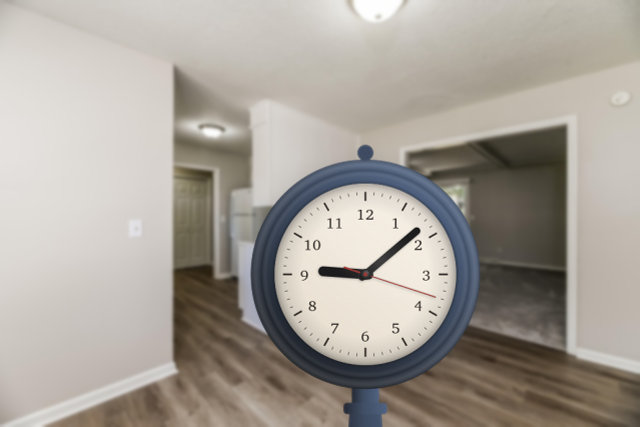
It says 9:08:18
